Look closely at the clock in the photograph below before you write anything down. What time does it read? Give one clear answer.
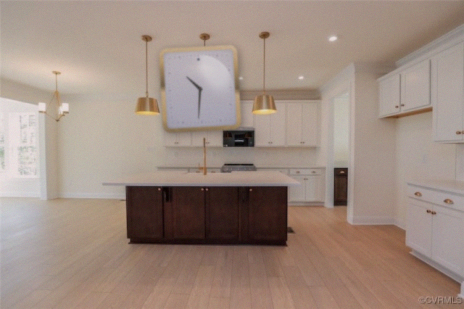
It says 10:31
